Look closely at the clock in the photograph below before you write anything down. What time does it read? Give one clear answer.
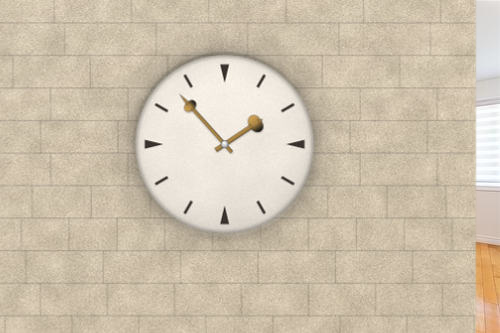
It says 1:53
